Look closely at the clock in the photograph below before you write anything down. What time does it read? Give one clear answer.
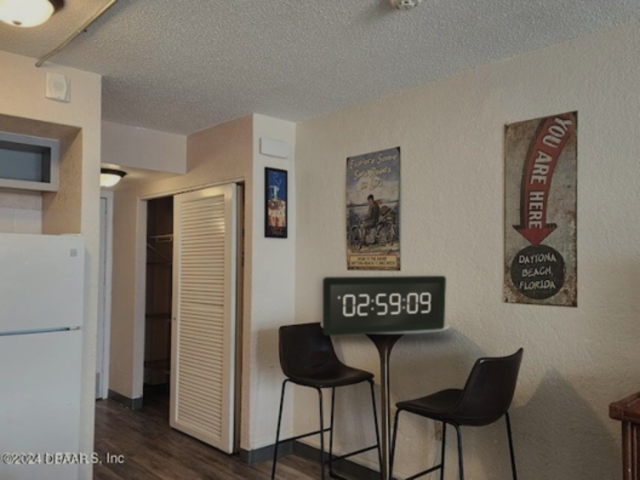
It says 2:59:09
